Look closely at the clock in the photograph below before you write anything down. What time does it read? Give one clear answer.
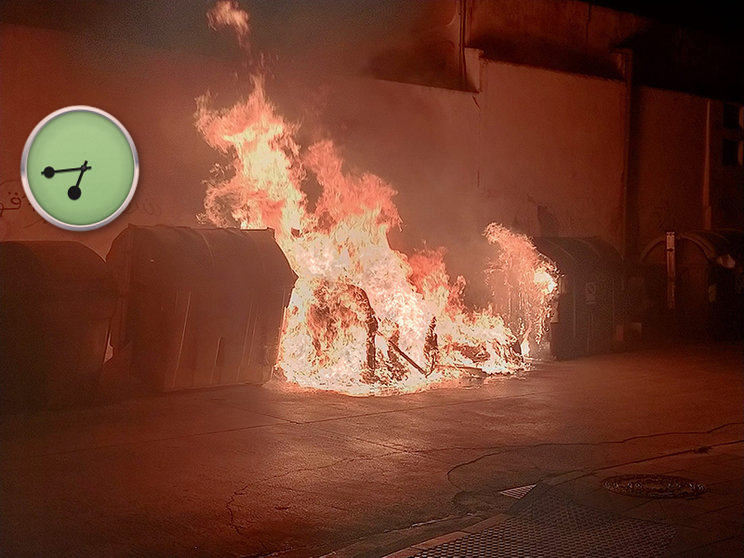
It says 6:44
